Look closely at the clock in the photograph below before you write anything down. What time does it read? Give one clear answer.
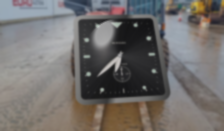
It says 6:38
